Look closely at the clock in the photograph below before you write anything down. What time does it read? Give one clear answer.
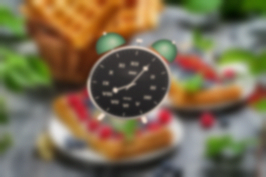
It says 8:05
